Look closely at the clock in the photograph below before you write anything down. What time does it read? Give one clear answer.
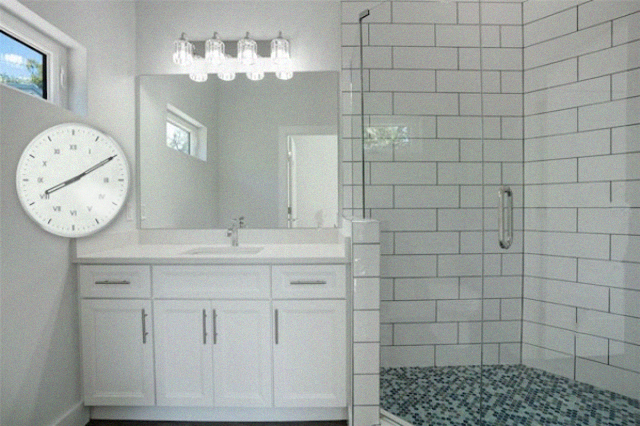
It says 8:10
